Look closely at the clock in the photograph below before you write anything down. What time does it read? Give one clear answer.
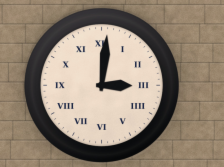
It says 3:01
